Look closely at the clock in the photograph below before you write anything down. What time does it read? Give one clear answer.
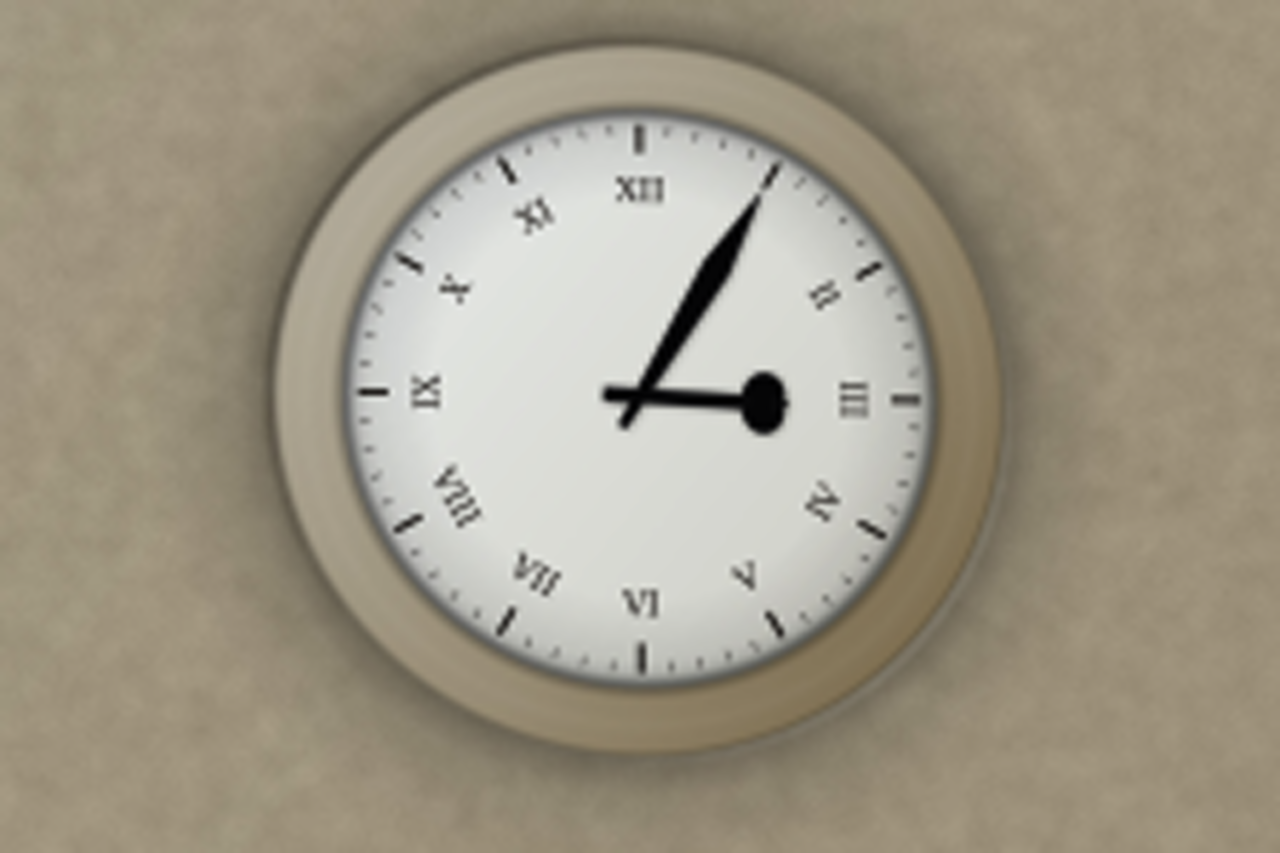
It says 3:05
